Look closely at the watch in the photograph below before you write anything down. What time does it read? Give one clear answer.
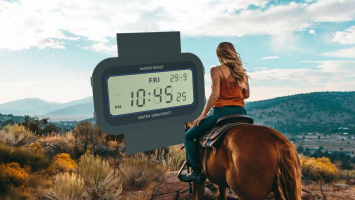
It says 10:45:25
